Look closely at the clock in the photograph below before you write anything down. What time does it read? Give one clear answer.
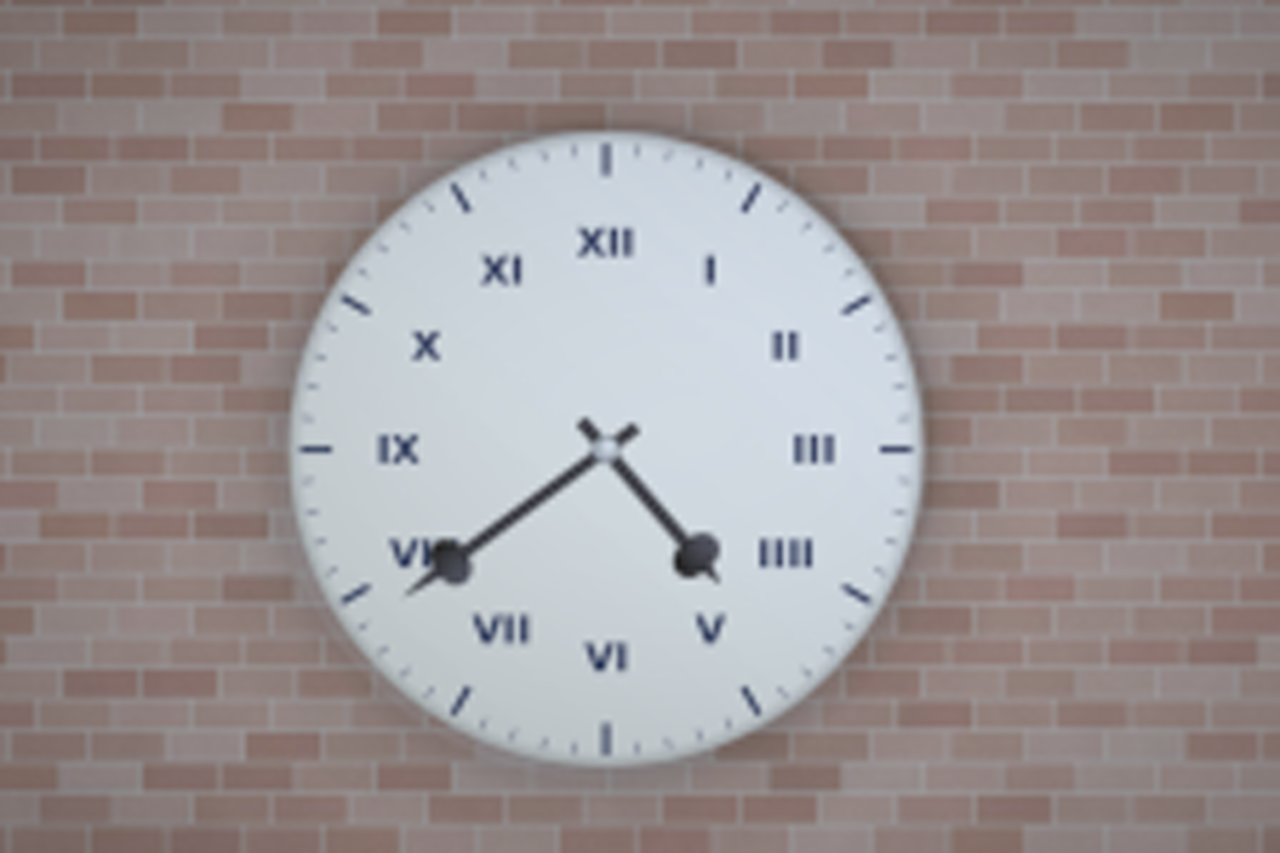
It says 4:39
